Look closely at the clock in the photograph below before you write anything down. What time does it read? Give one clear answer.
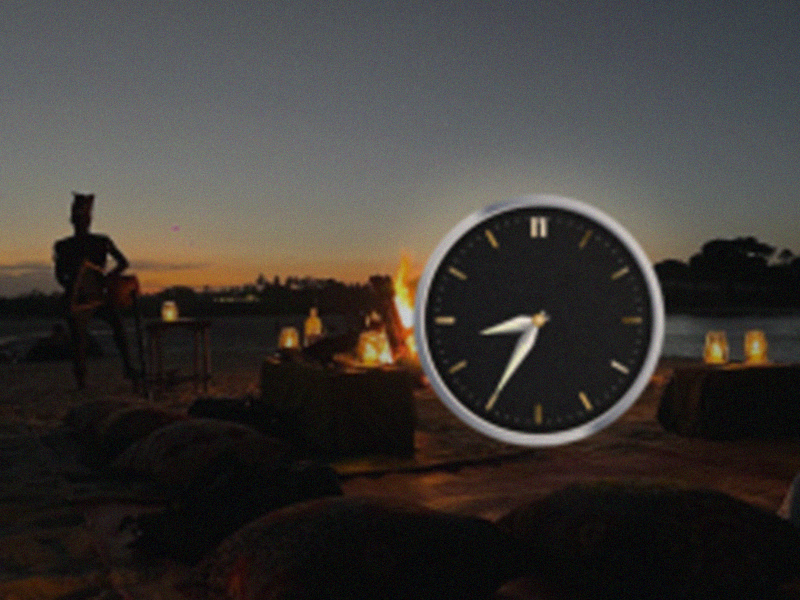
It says 8:35
